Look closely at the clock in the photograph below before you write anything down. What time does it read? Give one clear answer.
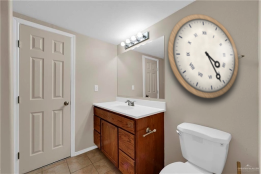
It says 4:26
